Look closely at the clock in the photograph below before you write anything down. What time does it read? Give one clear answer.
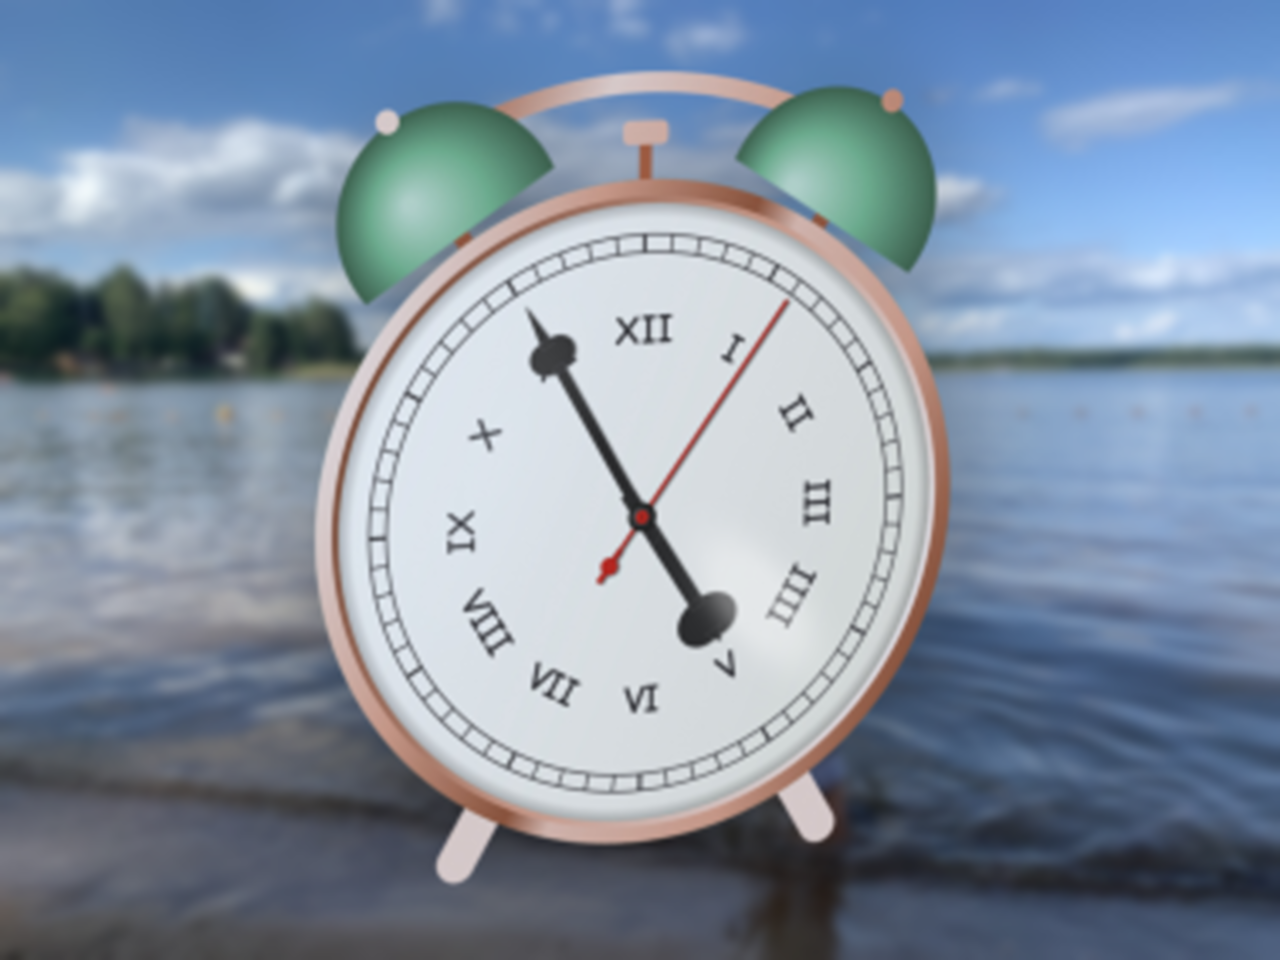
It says 4:55:06
